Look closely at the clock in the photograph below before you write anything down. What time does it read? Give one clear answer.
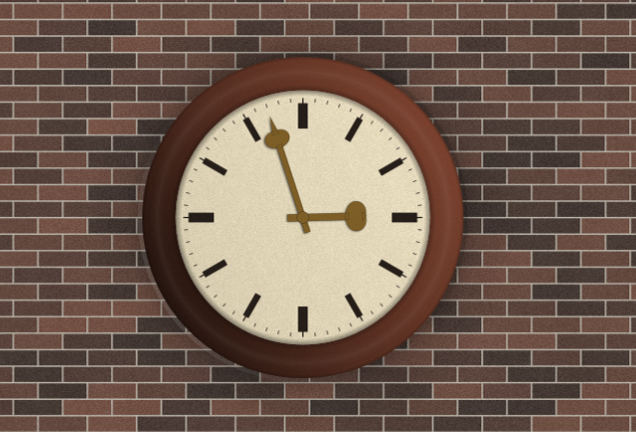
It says 2:57
